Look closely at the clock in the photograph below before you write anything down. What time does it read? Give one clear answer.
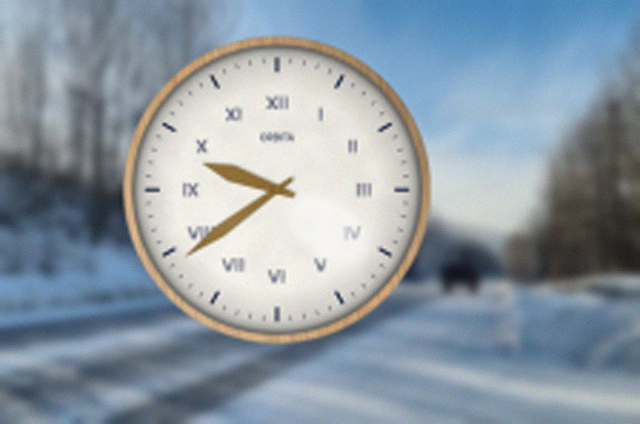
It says 9:39
